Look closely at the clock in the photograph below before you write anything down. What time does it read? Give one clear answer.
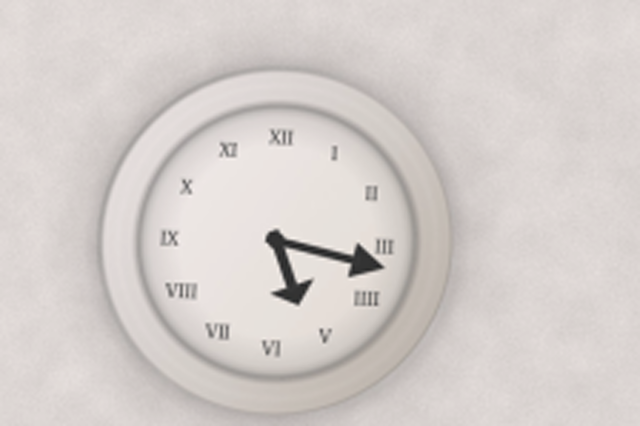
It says 5:17
